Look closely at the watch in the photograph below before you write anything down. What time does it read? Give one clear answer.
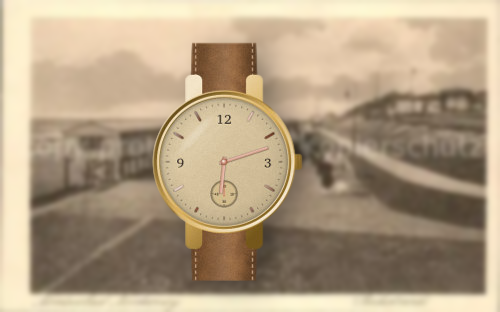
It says 6:12
